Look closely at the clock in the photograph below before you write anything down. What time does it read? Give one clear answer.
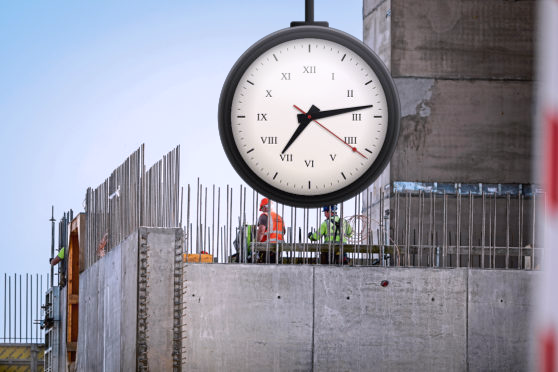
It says 7:13:21
